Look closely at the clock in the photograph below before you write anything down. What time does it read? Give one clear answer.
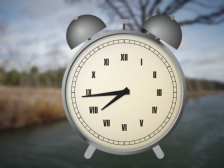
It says 7:44
